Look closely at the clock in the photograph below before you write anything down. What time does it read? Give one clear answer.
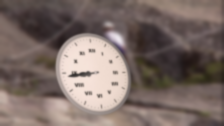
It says 8:44
